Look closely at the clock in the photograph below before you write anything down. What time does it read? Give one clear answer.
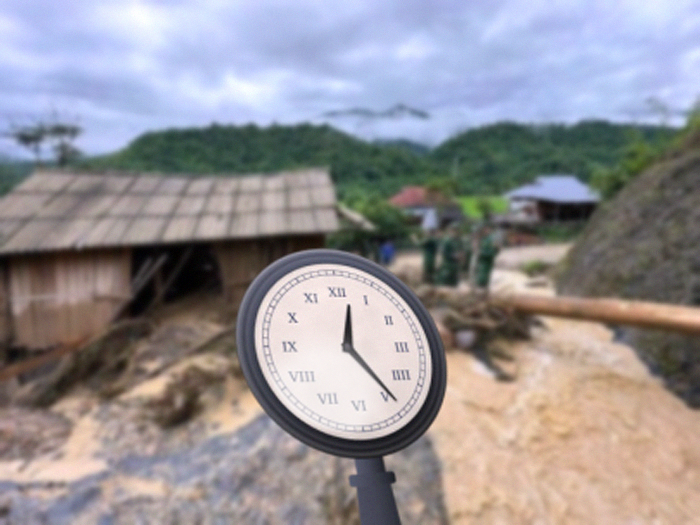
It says 12:24
